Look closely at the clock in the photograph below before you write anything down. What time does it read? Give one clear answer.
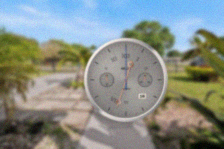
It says 12:33
